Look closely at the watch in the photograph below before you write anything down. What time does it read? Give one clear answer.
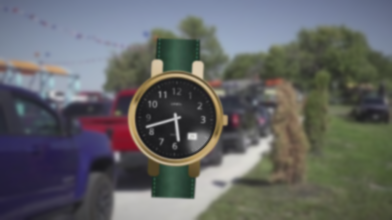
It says 5:42
